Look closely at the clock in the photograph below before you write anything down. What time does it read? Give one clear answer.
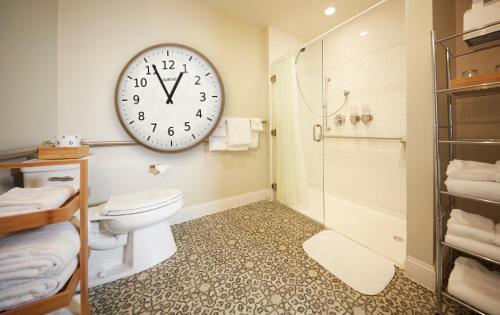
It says 12:56
